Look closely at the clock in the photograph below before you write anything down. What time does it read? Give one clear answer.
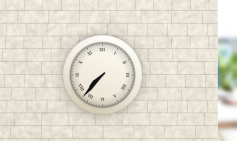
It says 7:37
